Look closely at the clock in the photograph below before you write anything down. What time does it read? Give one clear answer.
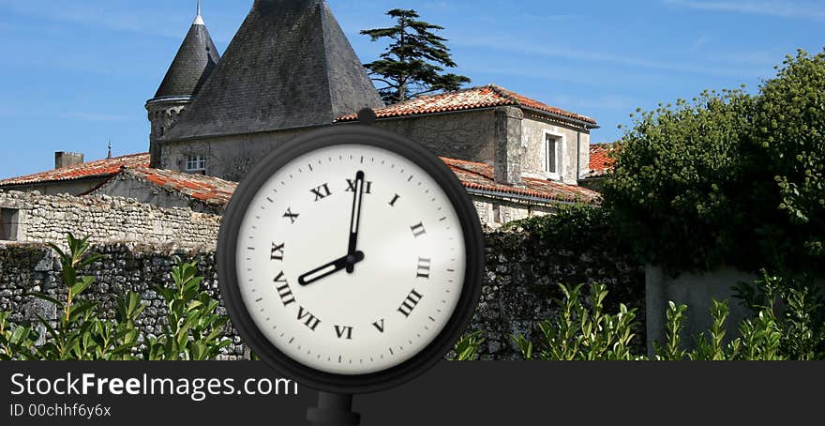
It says 8:00
